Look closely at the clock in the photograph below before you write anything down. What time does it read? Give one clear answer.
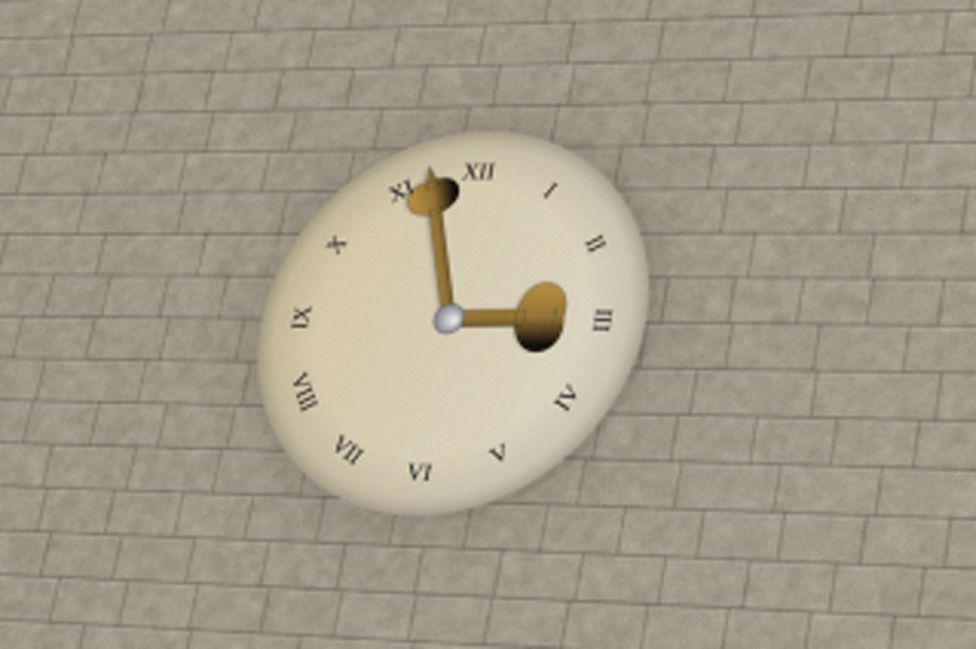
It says 2:57
